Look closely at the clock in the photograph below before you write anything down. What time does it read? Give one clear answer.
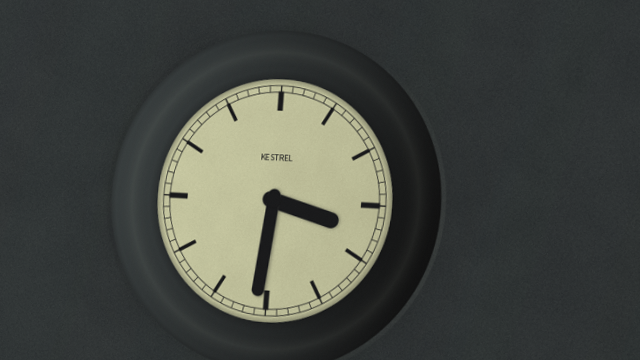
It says 3:31
